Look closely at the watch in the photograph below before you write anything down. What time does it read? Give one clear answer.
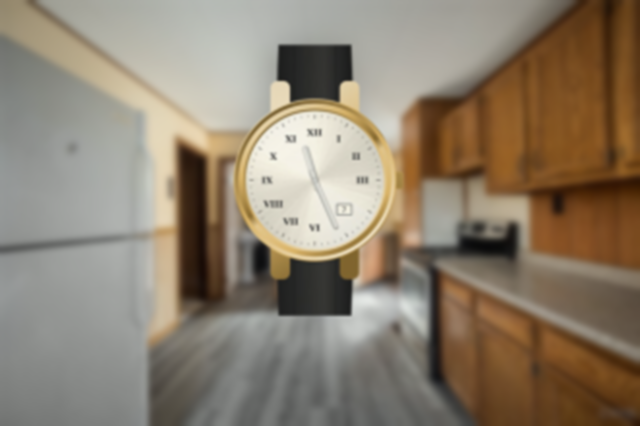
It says 11:26
